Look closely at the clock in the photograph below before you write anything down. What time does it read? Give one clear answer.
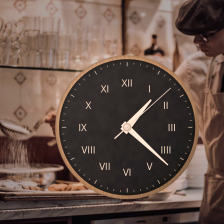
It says 1:22:08
